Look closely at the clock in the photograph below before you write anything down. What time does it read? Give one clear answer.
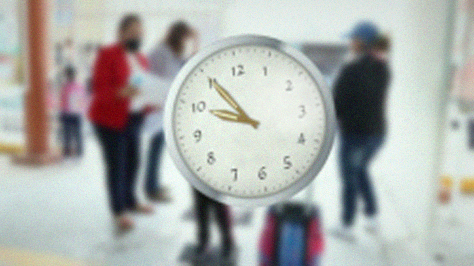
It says 9:55
